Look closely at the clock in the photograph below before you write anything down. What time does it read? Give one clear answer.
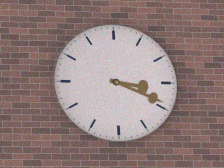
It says 3:19
